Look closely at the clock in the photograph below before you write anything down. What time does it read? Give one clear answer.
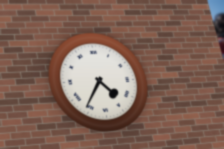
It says 4:36
